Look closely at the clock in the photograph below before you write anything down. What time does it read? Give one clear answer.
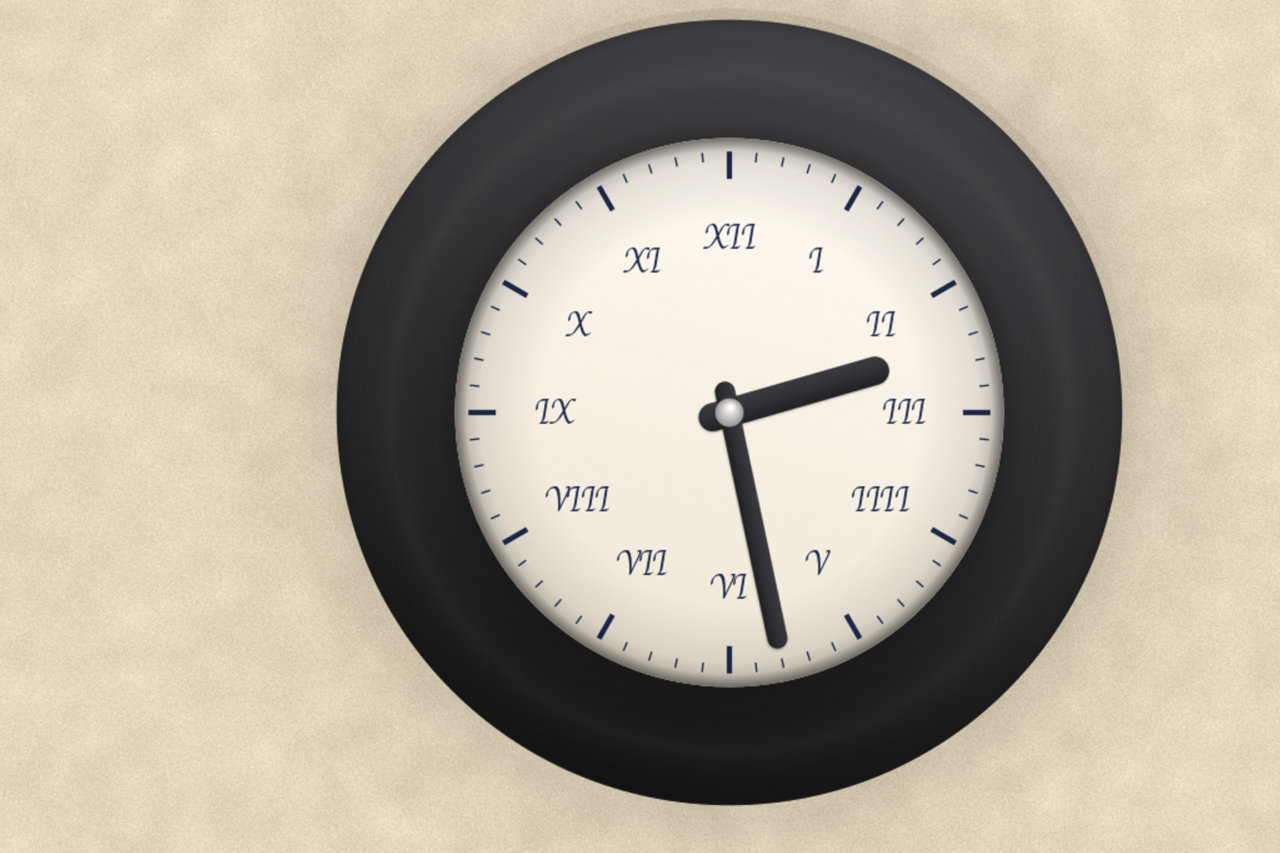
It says 2:28
